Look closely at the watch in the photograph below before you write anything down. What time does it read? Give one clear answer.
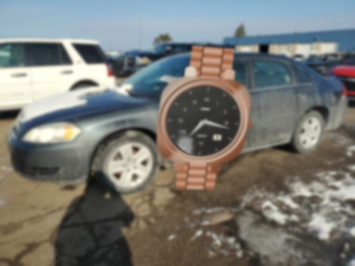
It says 7:17
